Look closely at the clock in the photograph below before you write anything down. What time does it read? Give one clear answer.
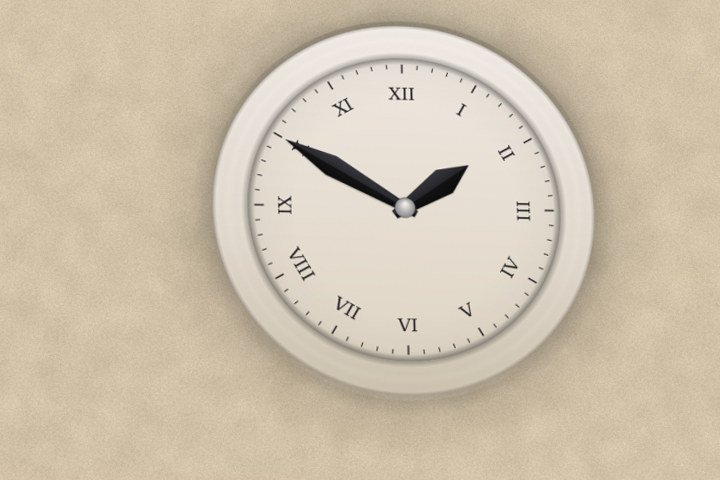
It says 1:50
